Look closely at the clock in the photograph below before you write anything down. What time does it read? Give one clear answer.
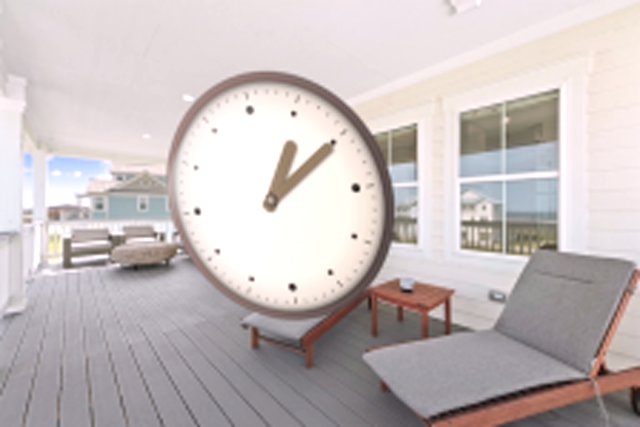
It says 1:10
